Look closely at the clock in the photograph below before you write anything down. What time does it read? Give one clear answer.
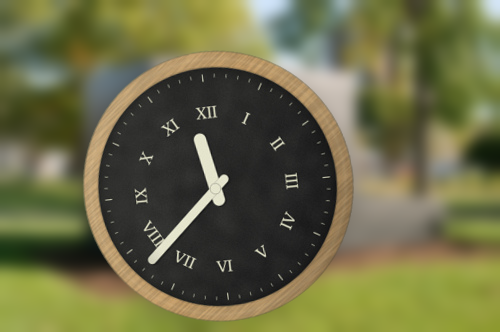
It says 11:38
